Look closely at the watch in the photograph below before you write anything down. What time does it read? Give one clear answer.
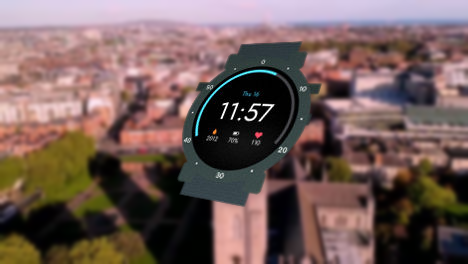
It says 11:57
